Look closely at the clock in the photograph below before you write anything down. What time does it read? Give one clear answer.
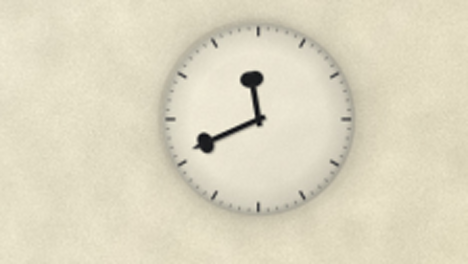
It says 11:41
